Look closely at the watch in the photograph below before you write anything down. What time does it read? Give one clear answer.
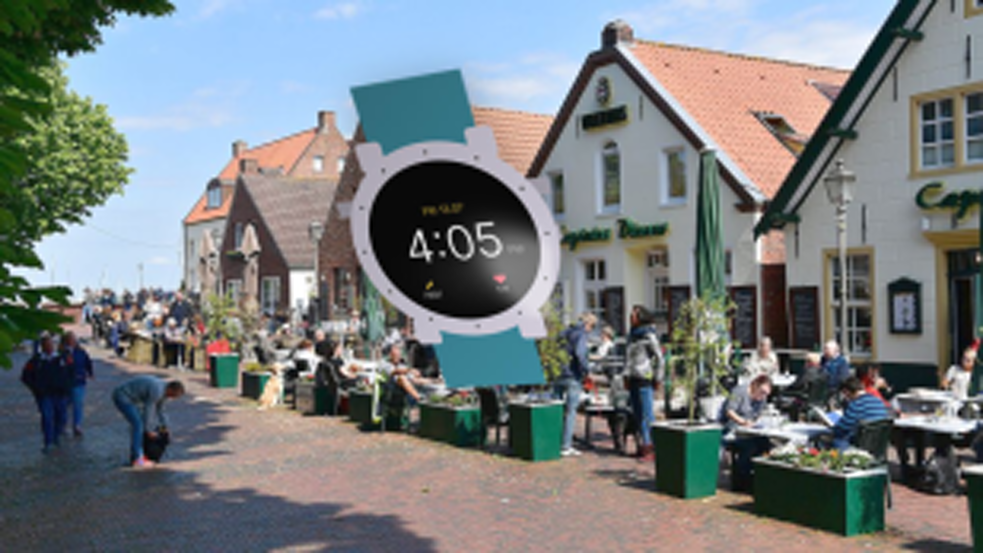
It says 4:05
